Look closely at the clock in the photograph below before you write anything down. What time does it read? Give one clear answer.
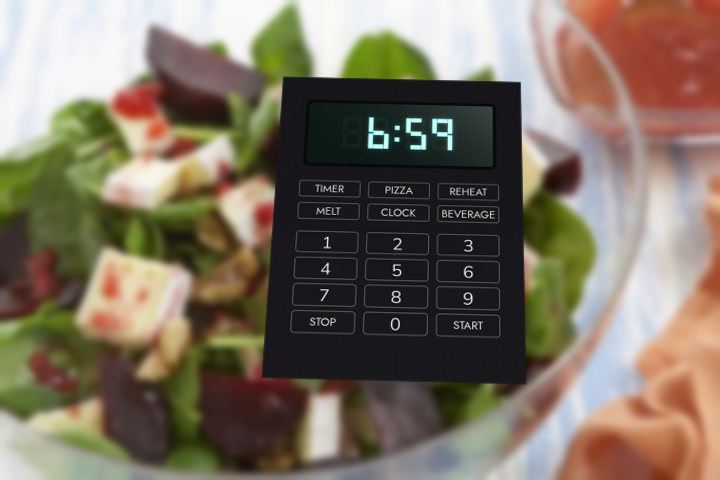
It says 6:59
